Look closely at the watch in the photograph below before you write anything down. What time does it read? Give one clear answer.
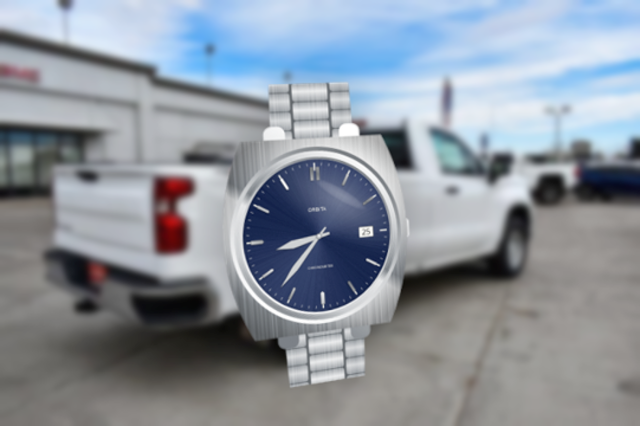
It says 8:37
